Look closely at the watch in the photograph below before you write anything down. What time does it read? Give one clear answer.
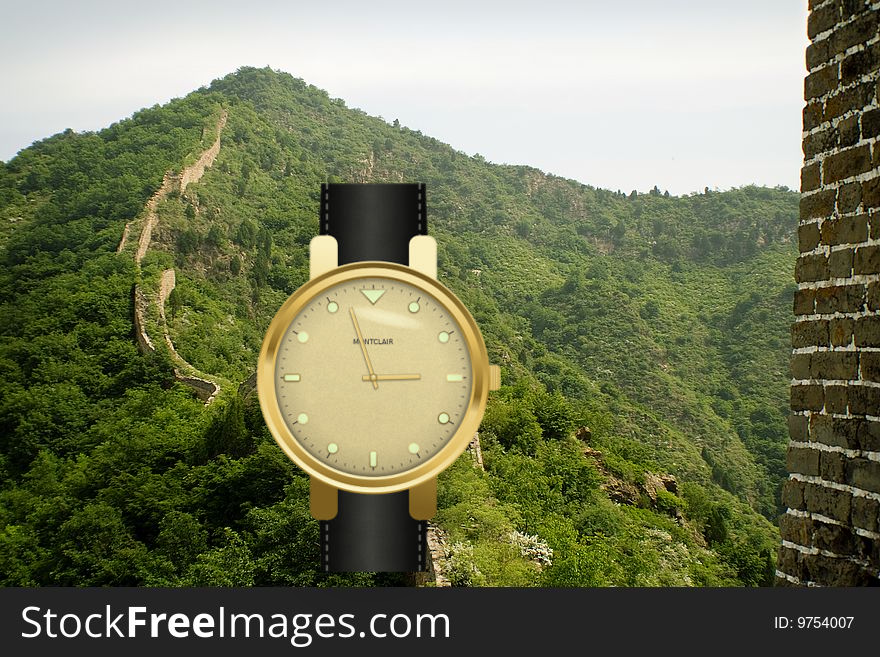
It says 2:57
